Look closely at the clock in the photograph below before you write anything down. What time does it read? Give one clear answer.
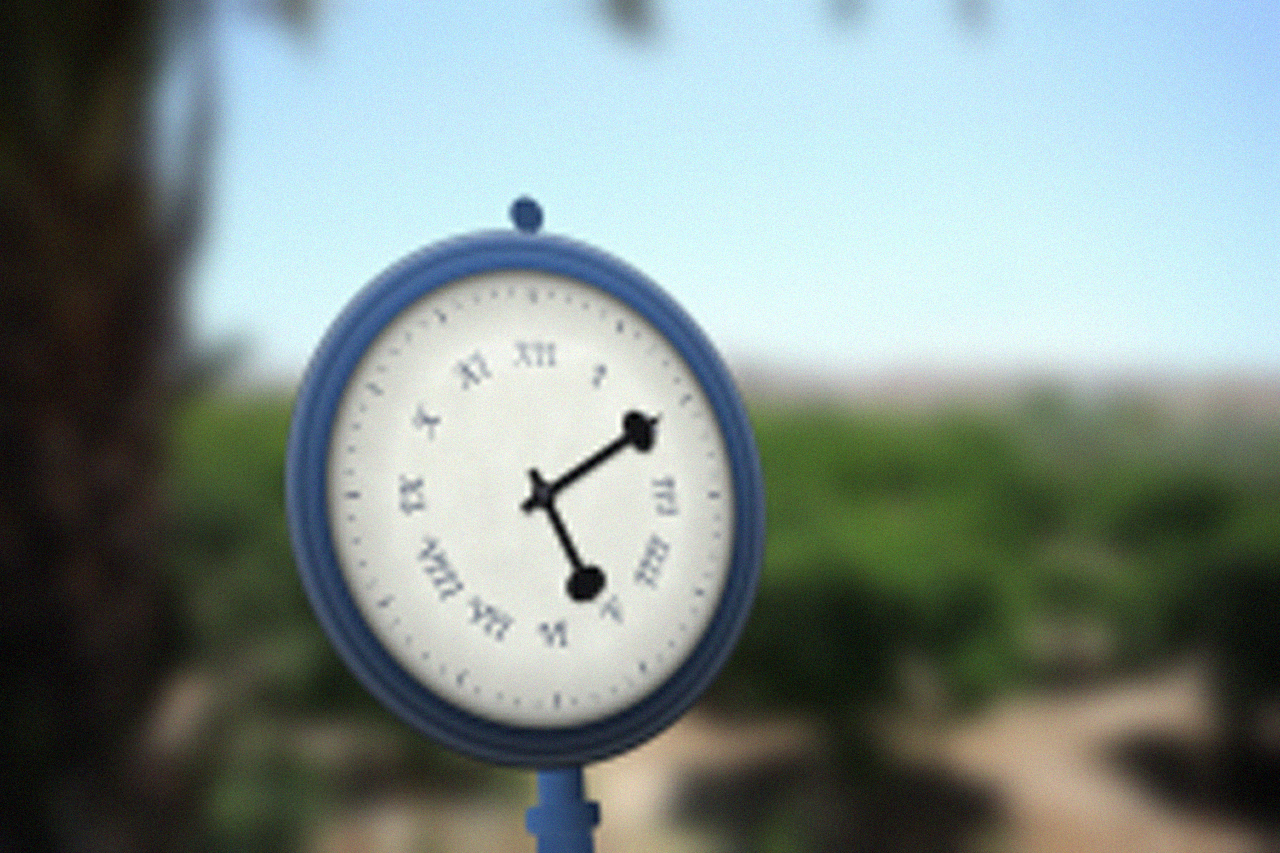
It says 5:10
